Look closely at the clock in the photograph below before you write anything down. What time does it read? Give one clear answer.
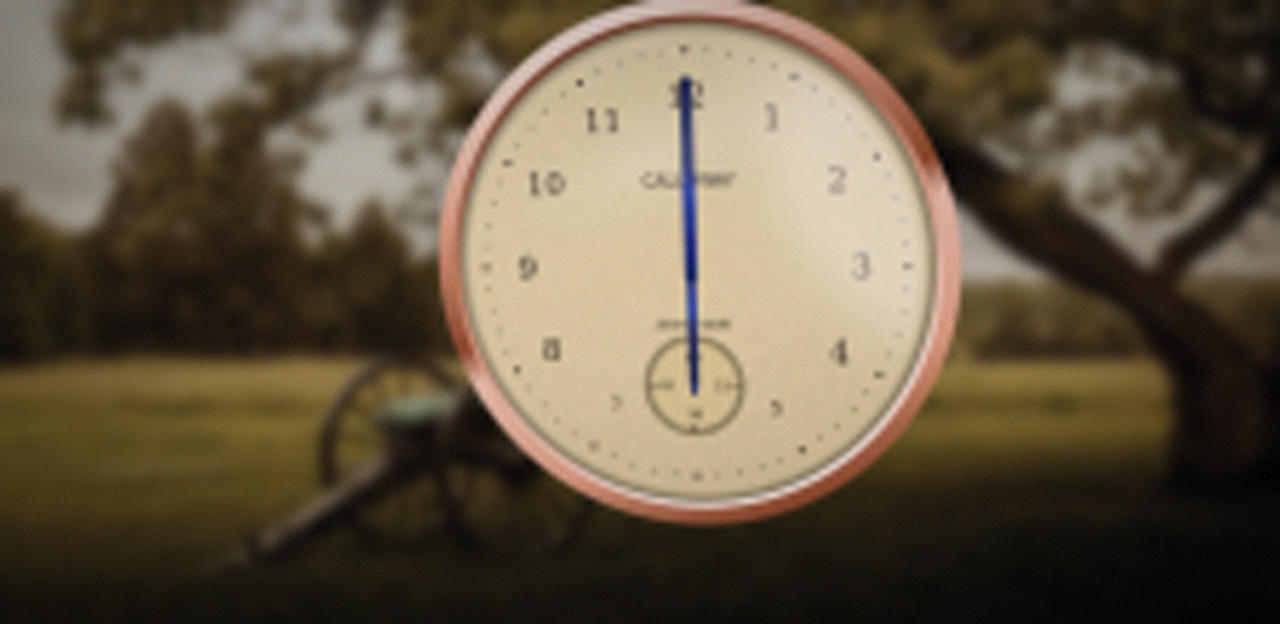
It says 6:00
